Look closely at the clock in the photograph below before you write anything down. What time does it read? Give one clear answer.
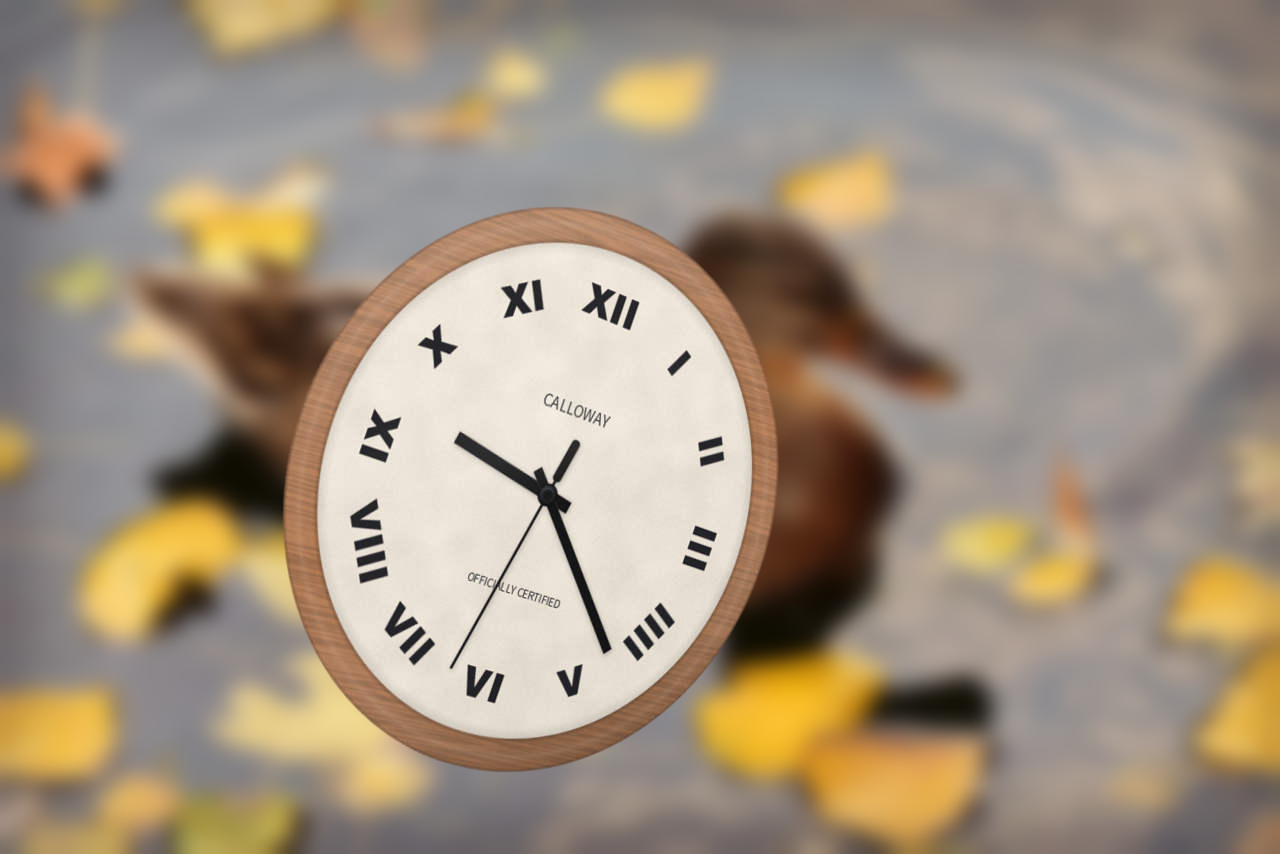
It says 9:22:32
